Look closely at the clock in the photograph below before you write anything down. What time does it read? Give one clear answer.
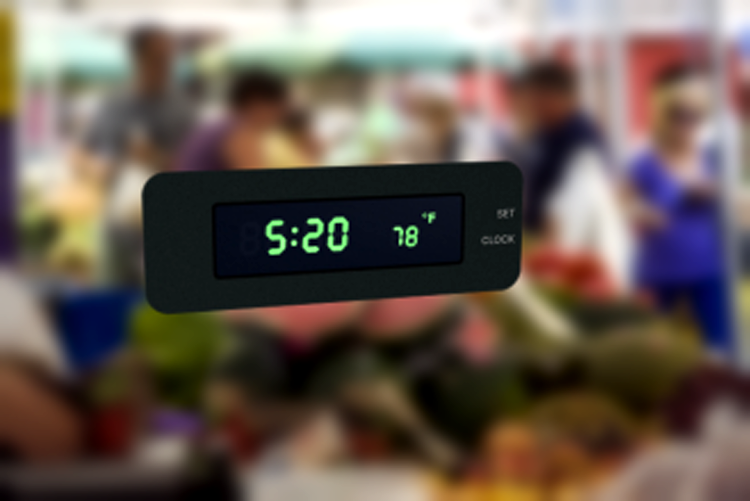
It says 5:20
